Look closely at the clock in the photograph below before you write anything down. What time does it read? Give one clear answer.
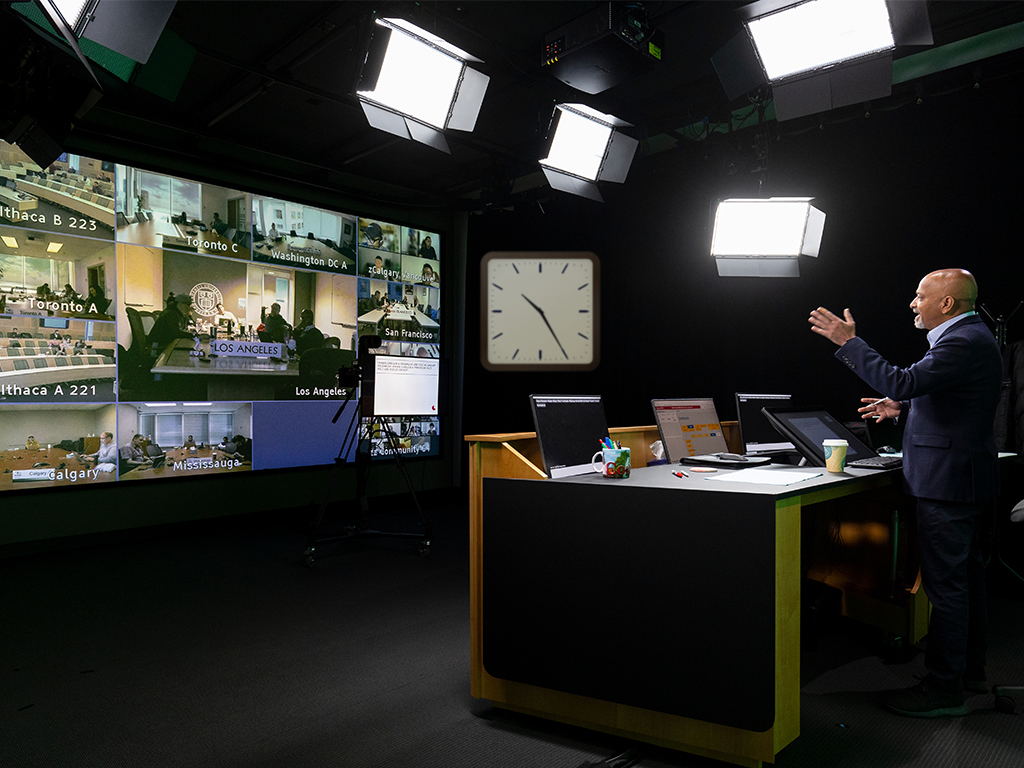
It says 10:25
